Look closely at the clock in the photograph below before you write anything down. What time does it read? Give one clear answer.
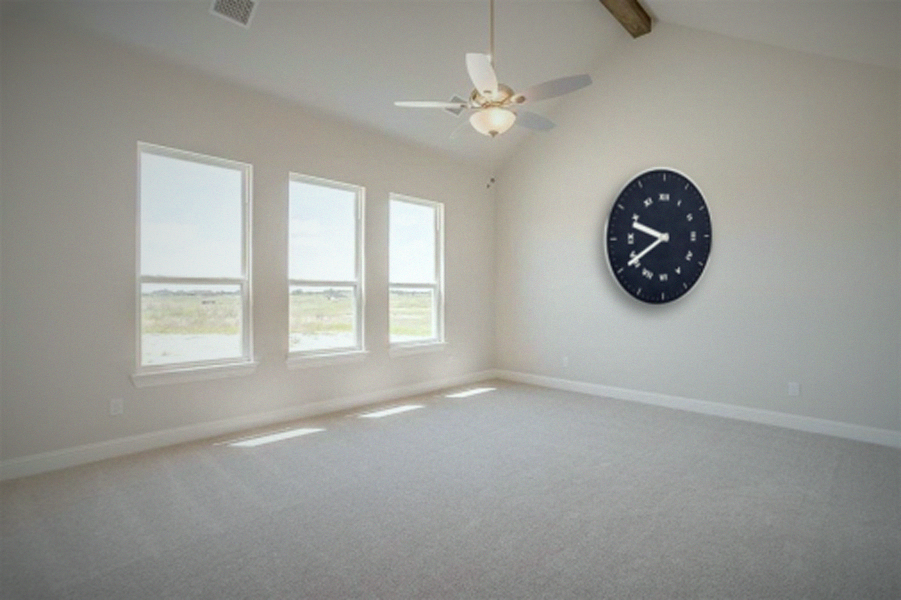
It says 9:40
